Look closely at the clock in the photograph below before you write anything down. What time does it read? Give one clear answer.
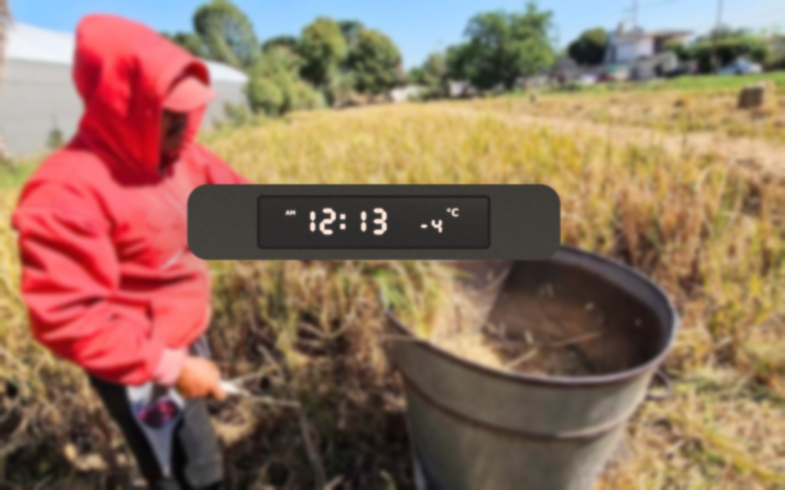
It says 12:13
